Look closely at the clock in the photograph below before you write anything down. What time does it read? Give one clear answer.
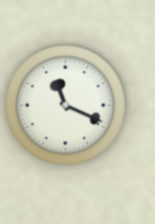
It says 11:19
